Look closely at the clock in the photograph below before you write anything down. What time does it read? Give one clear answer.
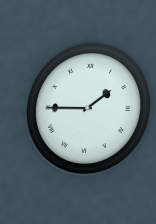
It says 1:45
